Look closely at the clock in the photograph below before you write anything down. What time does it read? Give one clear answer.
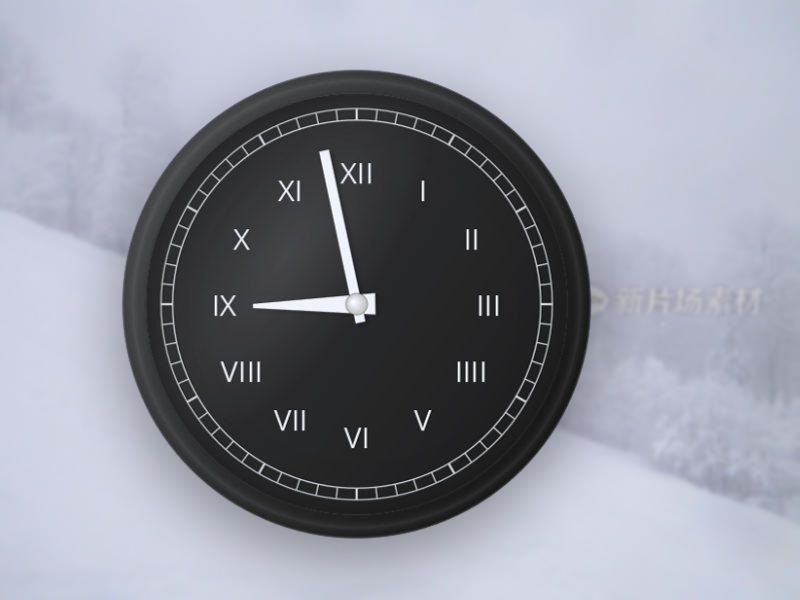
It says 8:58
